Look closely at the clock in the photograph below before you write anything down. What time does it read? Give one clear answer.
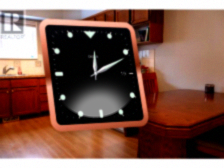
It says 12:11
